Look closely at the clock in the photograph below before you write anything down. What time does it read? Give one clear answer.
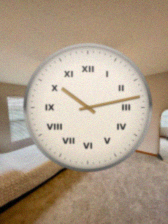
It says 10:13
